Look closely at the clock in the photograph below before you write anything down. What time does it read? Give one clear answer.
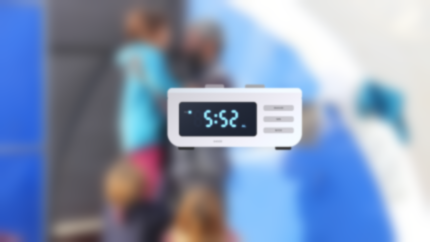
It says 5:52
